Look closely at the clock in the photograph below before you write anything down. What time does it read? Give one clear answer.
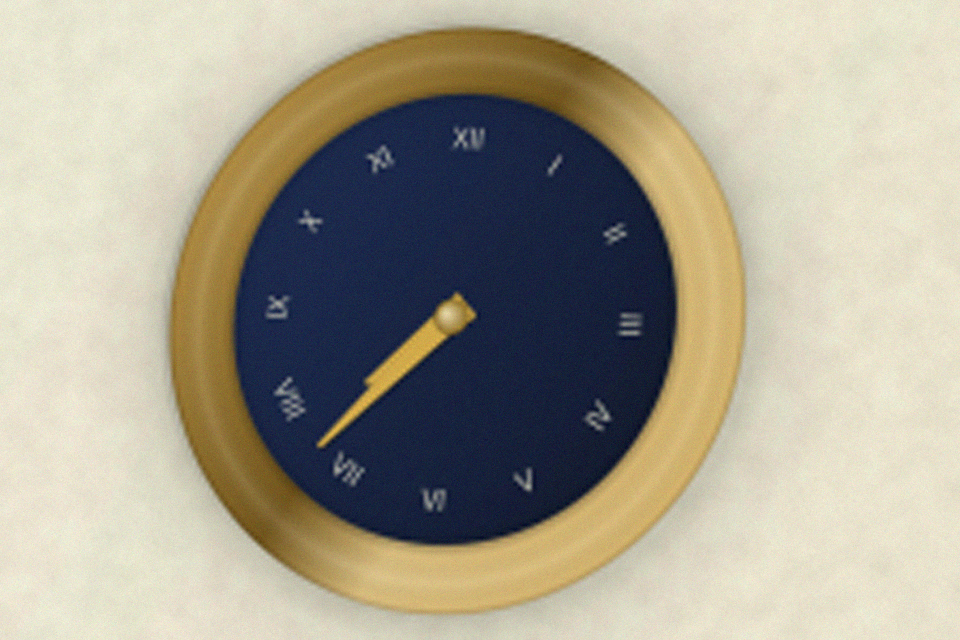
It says 7:37
